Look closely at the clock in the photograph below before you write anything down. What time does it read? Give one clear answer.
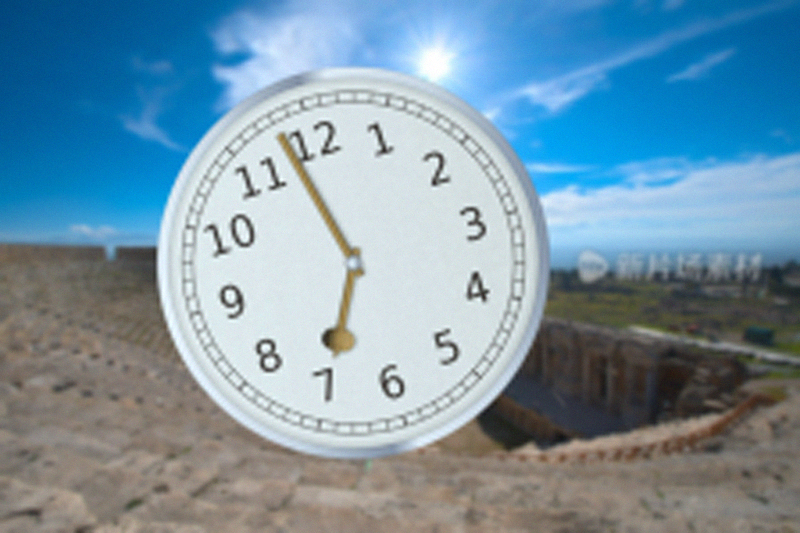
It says 6:58
